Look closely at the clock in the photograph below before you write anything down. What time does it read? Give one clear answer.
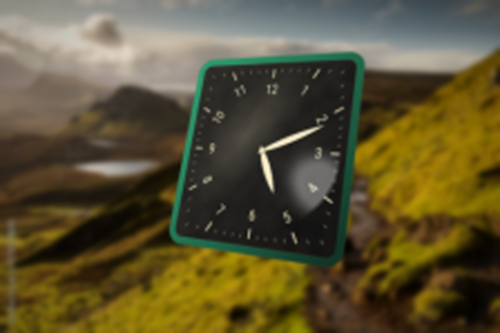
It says 5:11
